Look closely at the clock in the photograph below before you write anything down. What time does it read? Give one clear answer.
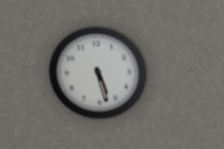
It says 5:28
